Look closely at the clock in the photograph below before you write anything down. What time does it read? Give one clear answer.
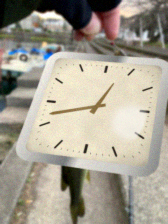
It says 12:42
